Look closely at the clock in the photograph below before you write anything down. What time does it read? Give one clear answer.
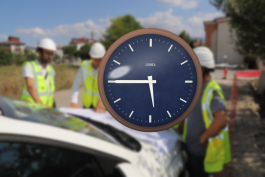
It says 5:45
